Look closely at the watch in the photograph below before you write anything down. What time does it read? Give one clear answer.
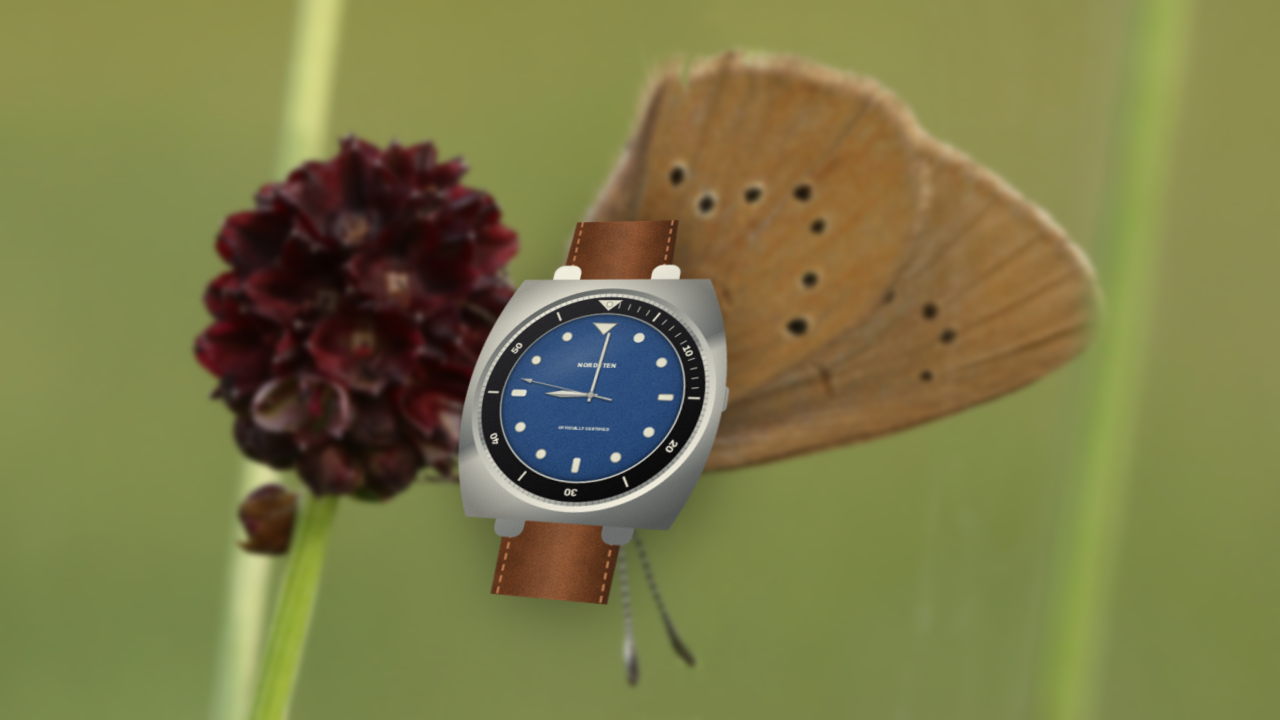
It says 9:00:47
